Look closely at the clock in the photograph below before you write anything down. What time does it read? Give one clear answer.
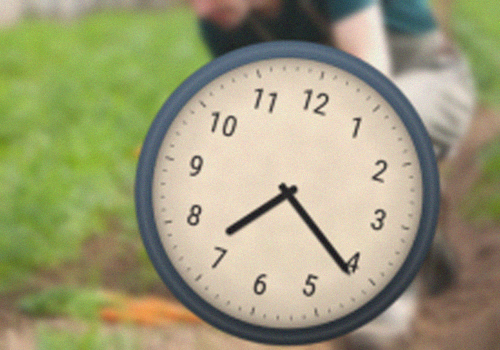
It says 7:21
